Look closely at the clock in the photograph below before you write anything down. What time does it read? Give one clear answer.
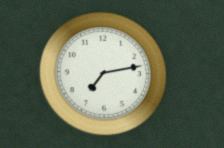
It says 7:13
